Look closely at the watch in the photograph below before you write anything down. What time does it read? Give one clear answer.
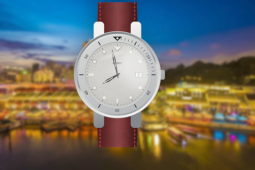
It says 7:58
